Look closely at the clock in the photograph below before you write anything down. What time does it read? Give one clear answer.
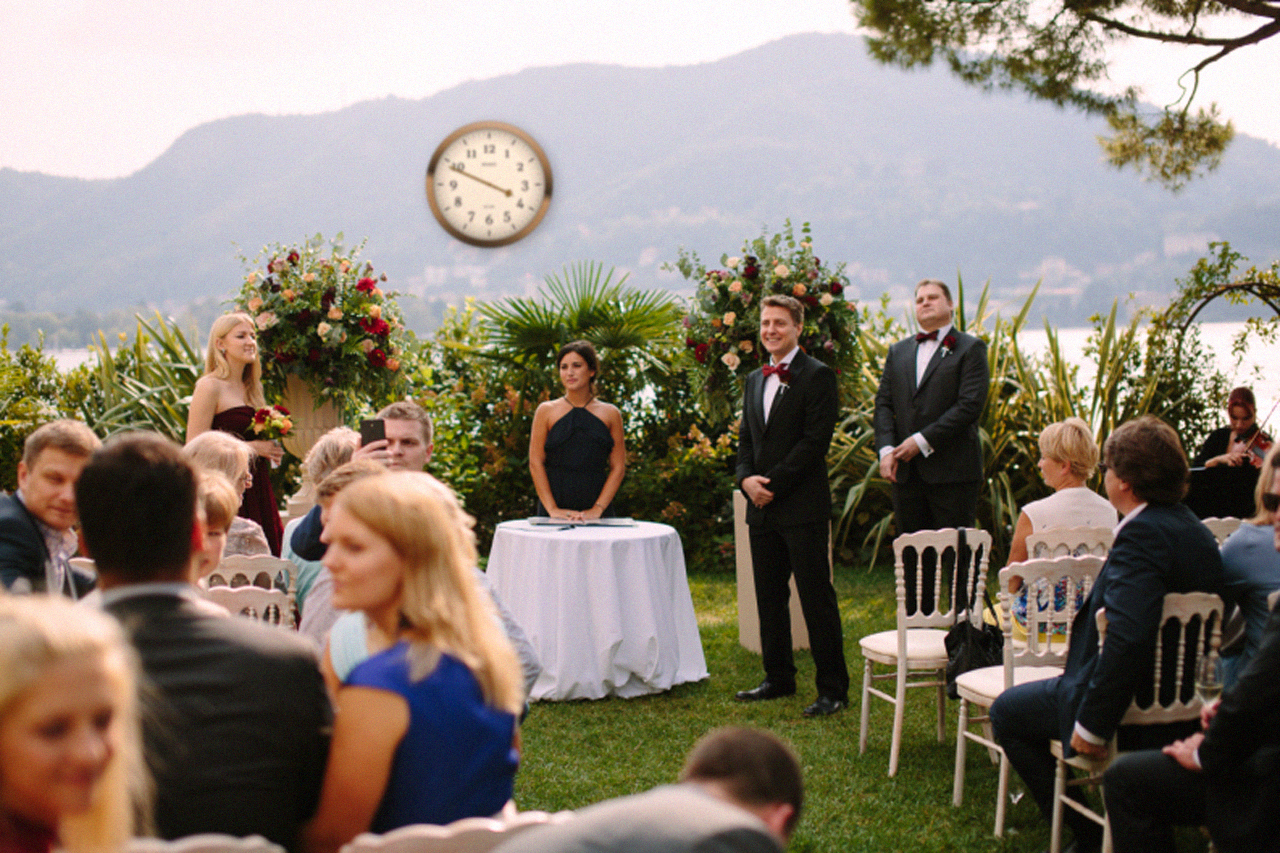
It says 3:49
